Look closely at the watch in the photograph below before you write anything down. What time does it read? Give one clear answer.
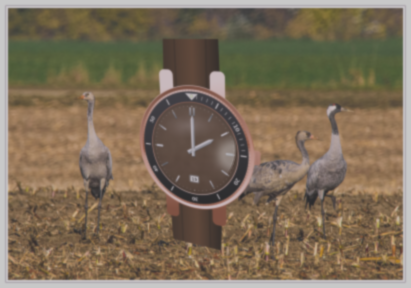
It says 2:00
